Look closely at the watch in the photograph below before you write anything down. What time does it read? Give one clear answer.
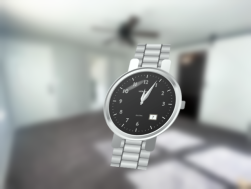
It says 12:04
